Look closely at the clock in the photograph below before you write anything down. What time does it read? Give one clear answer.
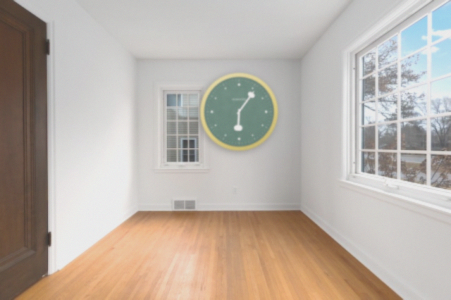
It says 6:06
